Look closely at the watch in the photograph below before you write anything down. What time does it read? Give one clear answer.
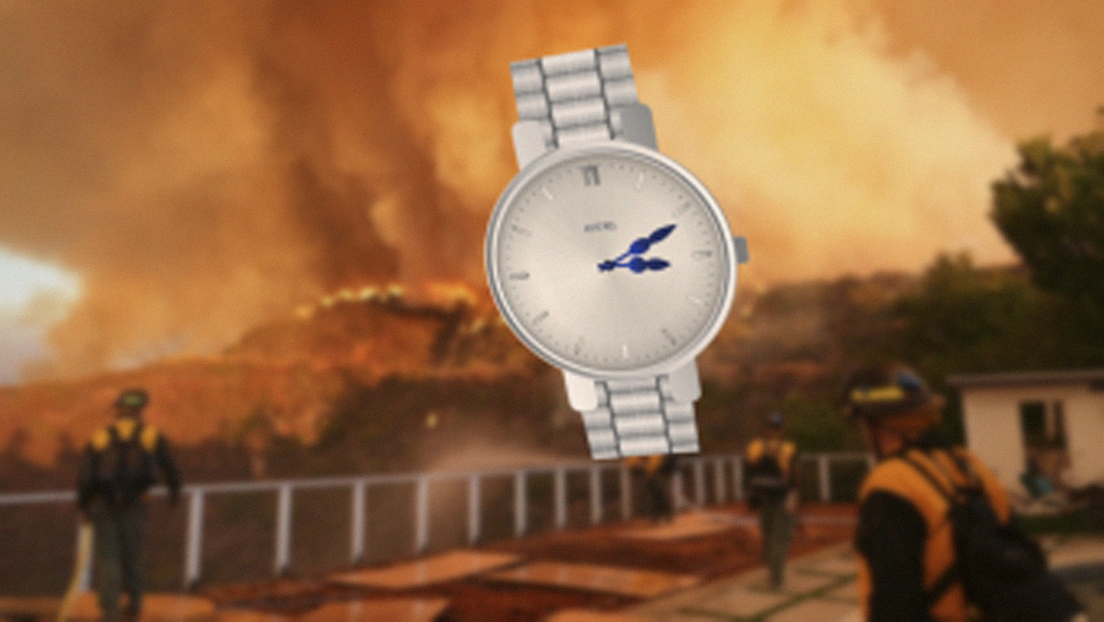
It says 3:11
